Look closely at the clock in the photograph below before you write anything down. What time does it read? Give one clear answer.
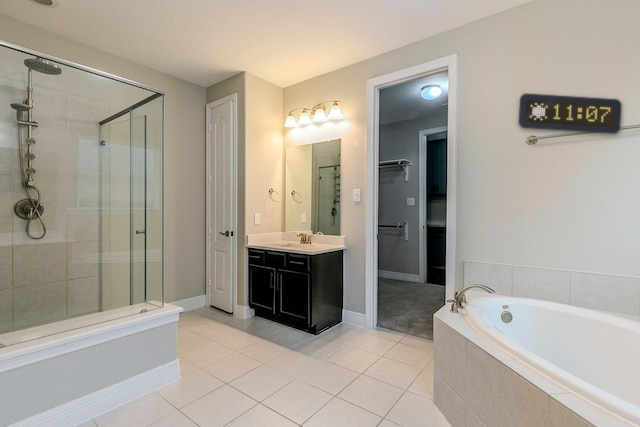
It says 11:07
